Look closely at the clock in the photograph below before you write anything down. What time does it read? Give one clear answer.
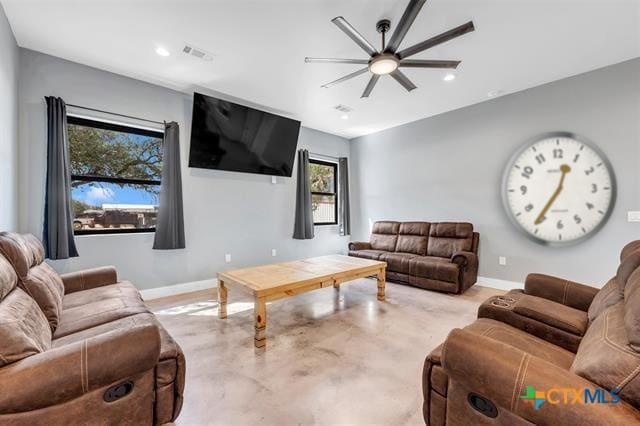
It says 12:36
